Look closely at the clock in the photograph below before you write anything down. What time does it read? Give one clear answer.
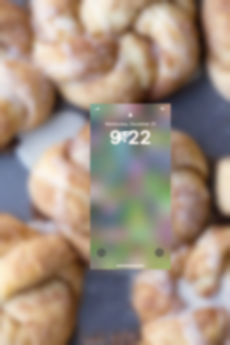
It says 9:22
